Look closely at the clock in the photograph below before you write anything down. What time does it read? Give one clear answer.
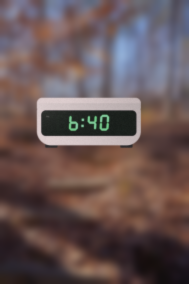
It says 6:40
